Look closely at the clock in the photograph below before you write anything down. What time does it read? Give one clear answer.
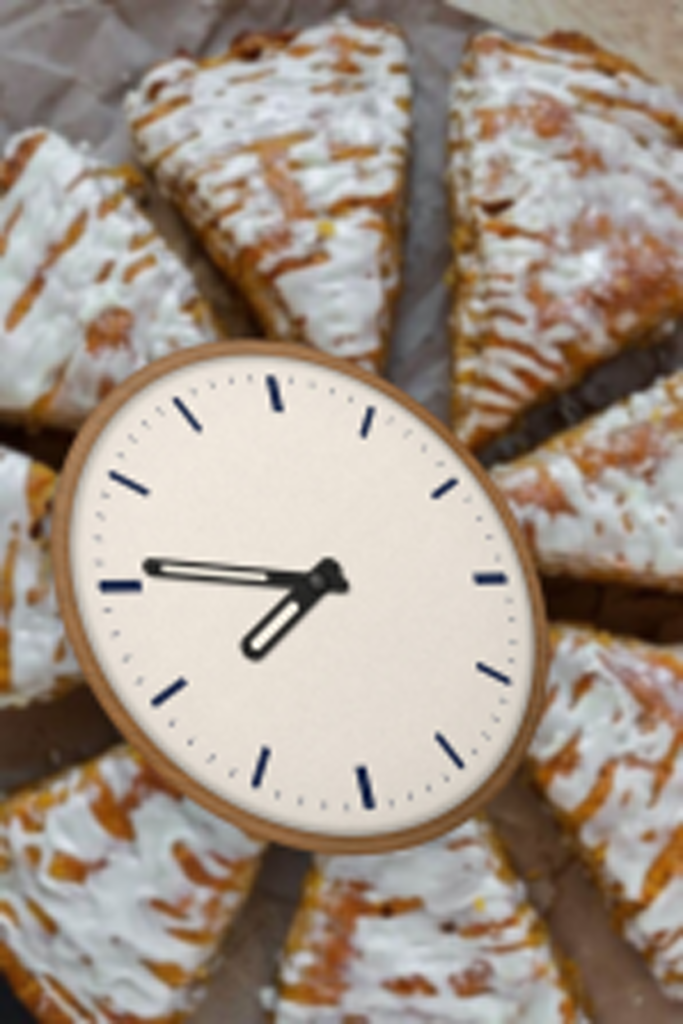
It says 7:46
